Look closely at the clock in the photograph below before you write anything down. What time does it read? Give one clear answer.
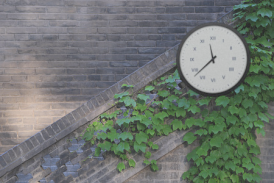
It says 11:38
